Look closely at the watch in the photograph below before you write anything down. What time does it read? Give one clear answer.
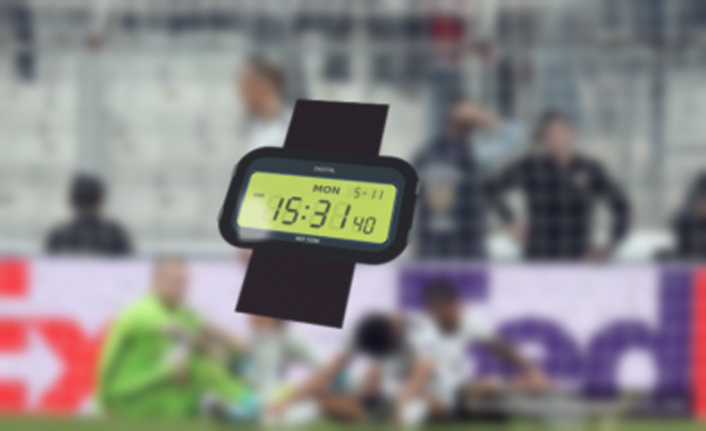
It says 15:31:40
